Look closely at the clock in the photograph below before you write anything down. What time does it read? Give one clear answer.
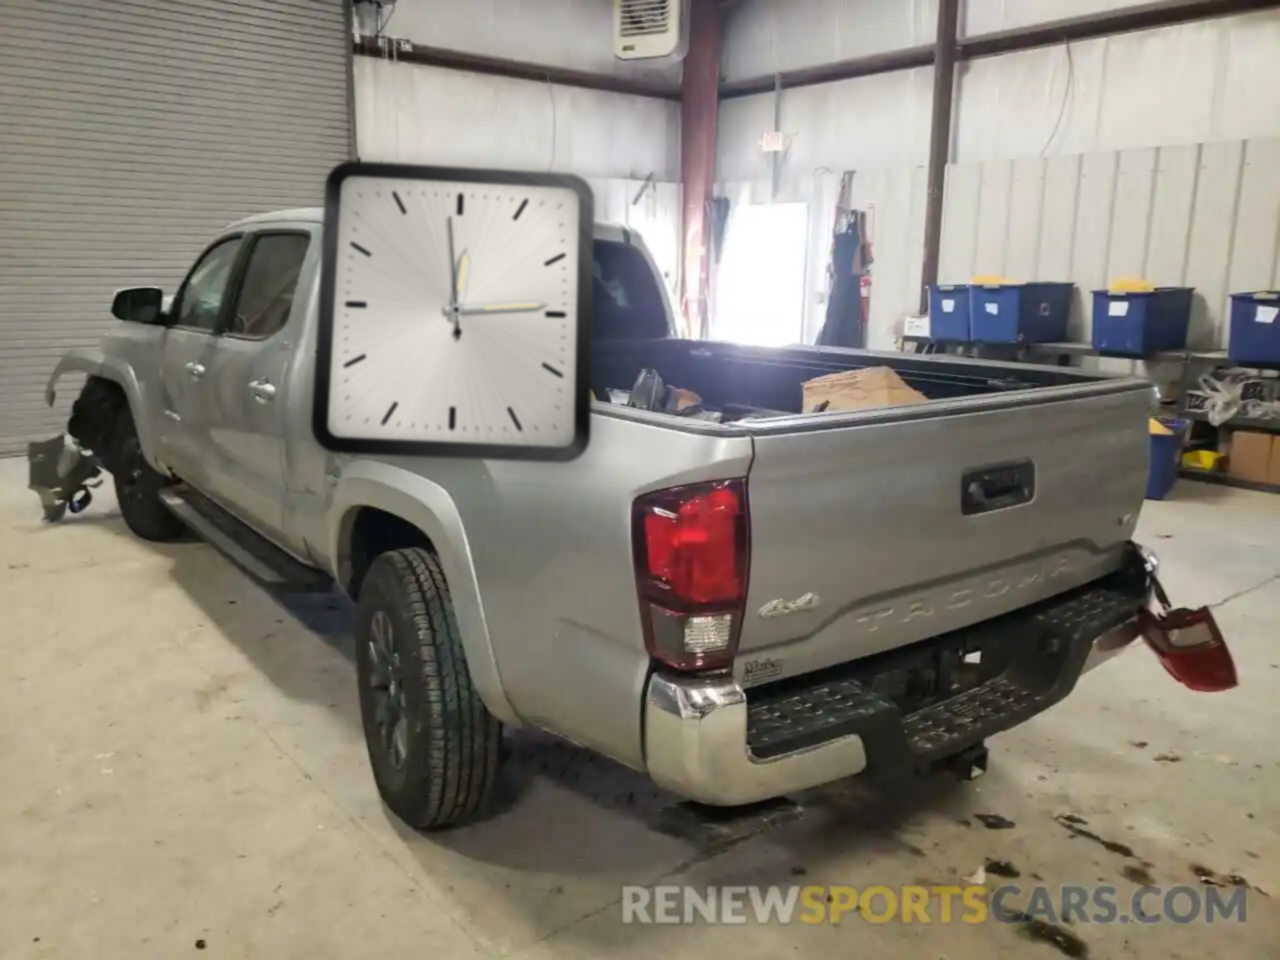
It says 12:13:59
